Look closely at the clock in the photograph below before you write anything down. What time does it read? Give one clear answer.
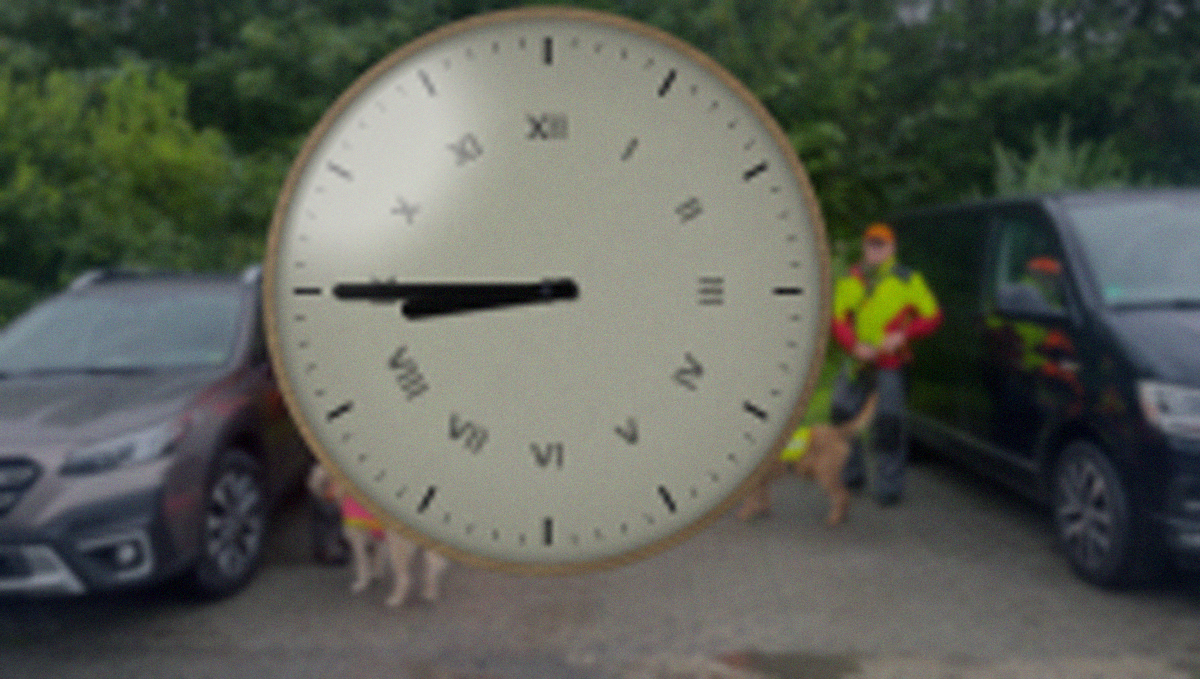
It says 8:45
